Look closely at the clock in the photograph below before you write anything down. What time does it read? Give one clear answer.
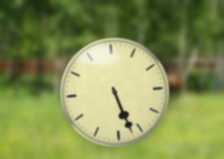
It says 5:27
